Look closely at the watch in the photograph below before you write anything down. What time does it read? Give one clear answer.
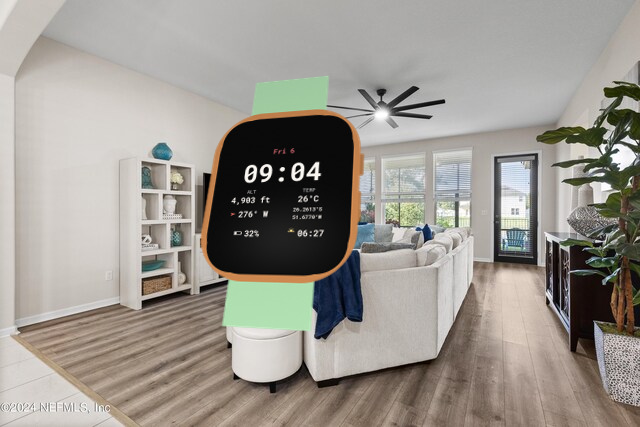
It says 9:04
